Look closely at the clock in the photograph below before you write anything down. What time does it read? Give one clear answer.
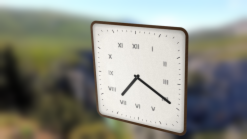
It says 7:20
